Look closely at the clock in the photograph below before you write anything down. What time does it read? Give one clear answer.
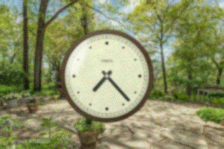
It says 7:23
